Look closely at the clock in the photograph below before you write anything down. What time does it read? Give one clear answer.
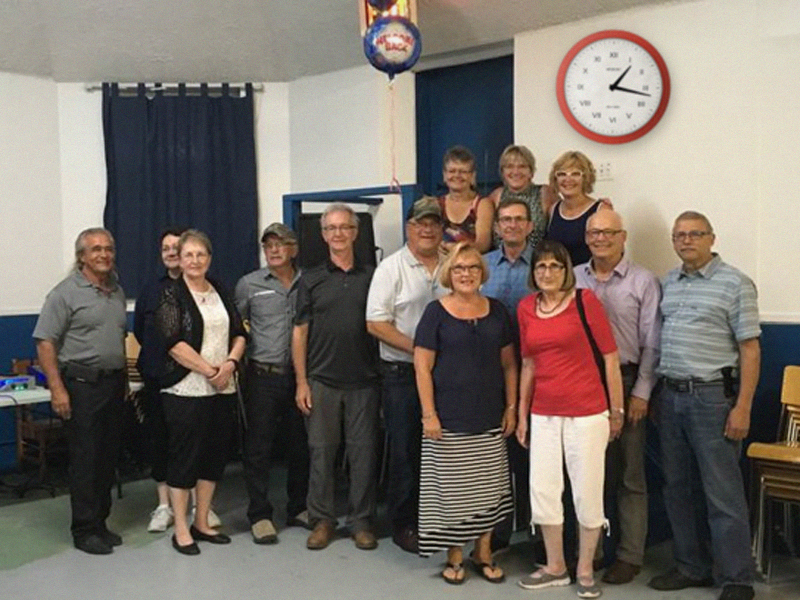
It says 1:17
